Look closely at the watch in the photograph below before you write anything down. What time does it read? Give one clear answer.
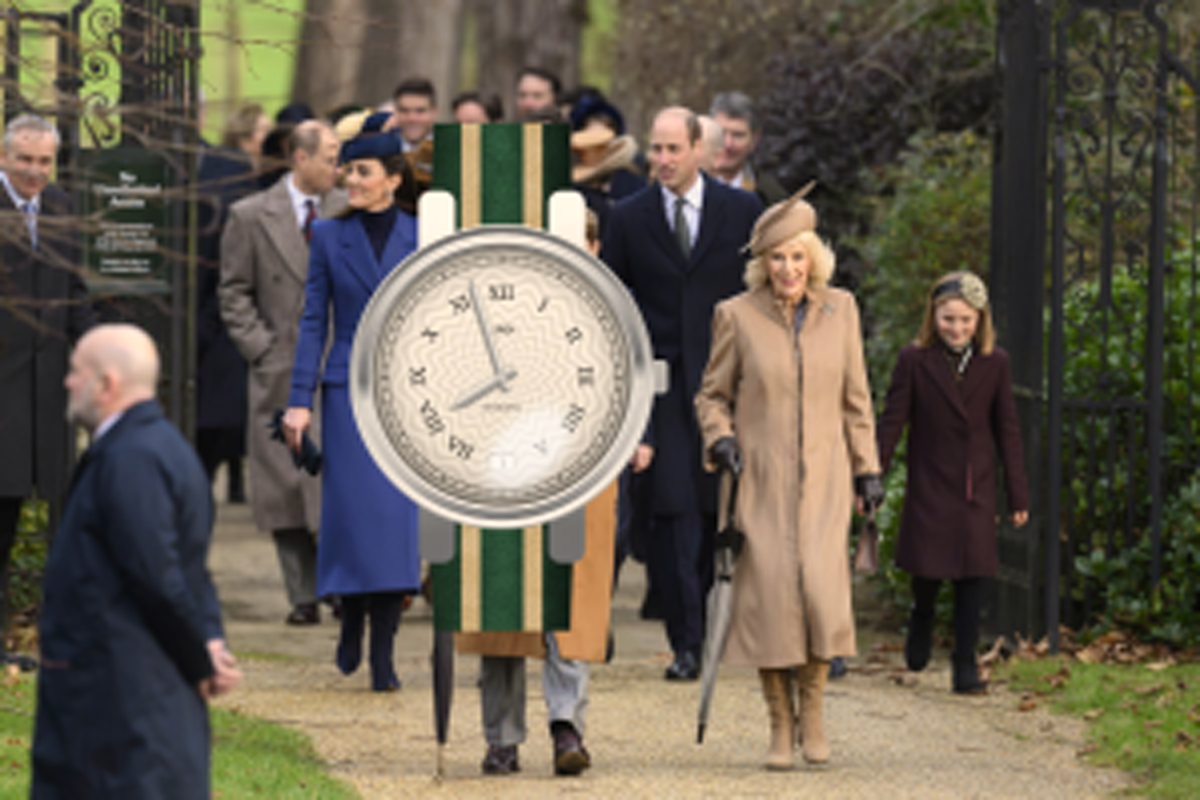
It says 7:57
